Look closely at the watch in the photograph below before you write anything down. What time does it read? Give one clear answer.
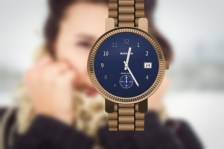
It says 12:25
